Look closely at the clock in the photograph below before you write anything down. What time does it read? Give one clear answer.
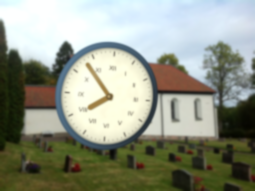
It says 7:53
